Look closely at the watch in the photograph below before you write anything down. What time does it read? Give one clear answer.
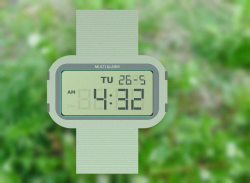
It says 4:32
